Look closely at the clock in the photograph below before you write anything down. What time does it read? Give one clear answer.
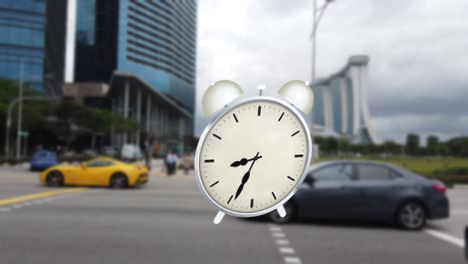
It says 8:34
